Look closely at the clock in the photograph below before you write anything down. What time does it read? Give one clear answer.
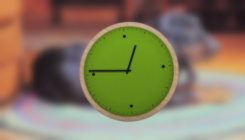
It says 12:46
